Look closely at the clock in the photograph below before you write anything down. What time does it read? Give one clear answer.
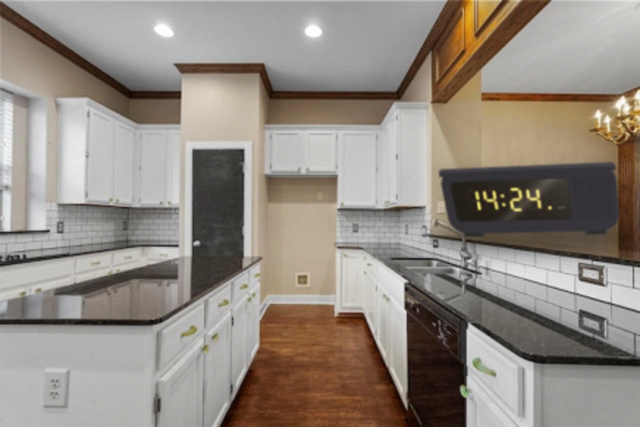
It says 14:24
